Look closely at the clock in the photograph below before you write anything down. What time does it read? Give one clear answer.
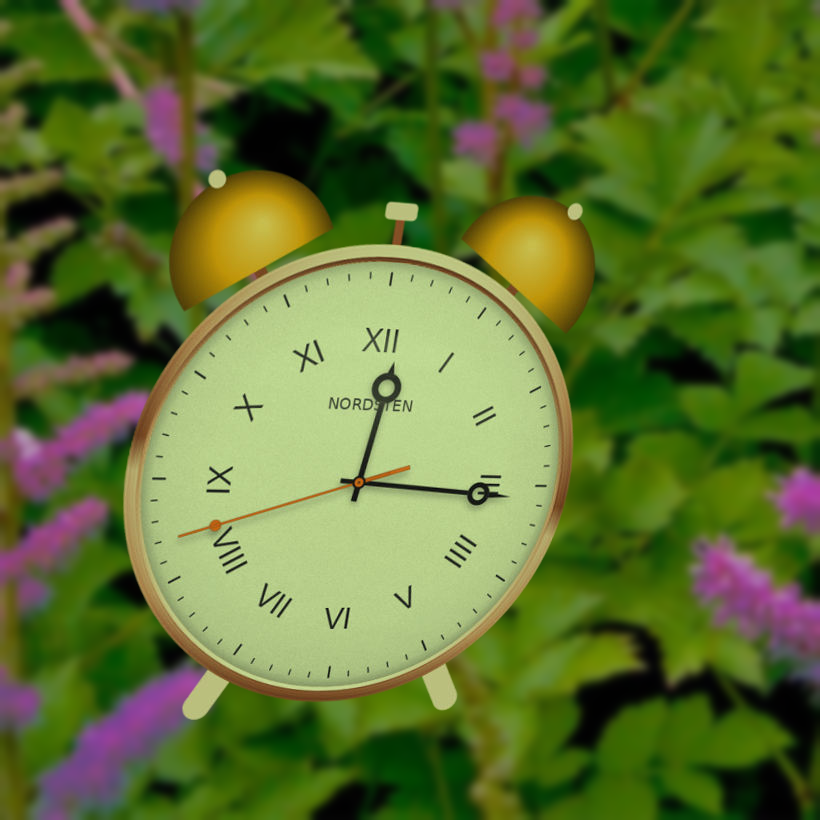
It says 12:15:42
